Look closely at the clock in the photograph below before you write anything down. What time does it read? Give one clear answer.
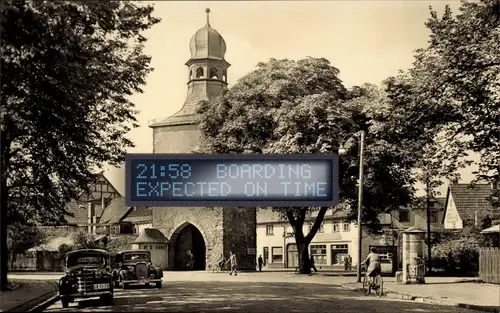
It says 21:58
